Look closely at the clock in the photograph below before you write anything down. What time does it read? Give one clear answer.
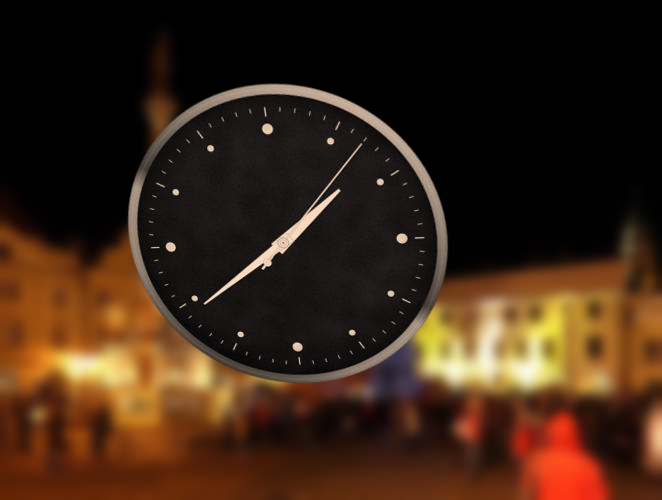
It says 1:39:07
